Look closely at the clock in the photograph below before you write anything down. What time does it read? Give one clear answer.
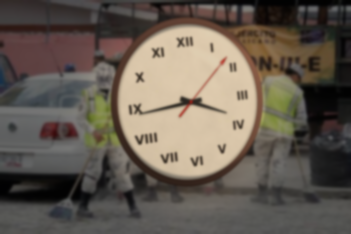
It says 3:44:08
